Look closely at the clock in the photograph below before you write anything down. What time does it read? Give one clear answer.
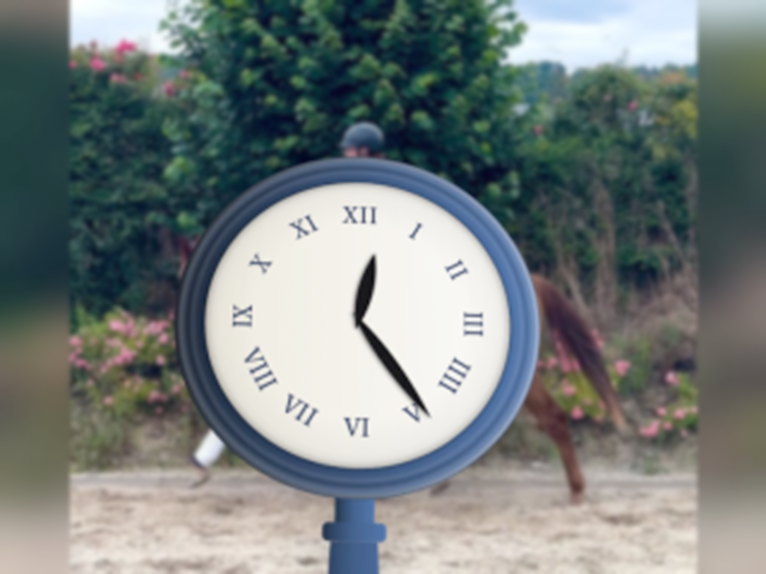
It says 12:24
